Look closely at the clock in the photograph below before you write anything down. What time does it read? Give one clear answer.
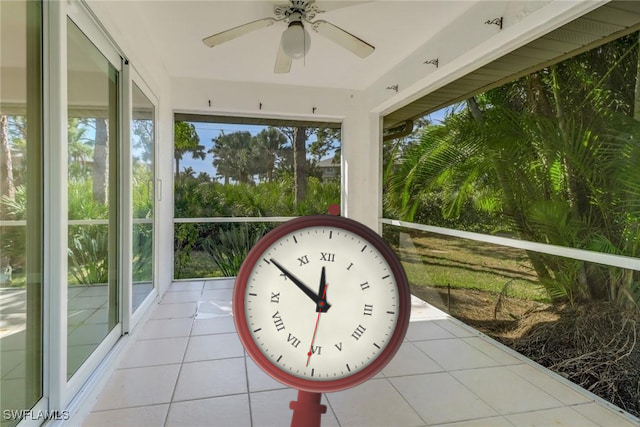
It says 11:50:31
